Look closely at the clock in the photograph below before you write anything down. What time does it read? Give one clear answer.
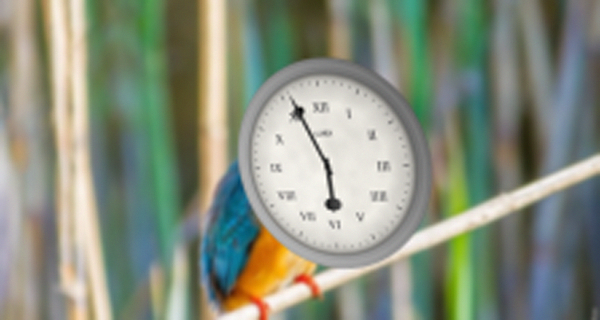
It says 5:56
